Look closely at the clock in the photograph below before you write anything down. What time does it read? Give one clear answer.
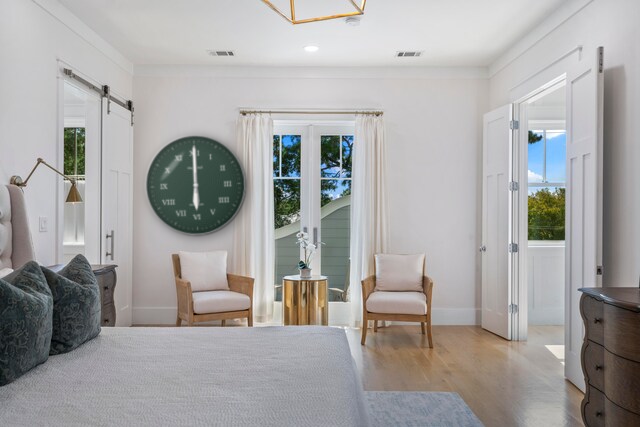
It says 6:00
